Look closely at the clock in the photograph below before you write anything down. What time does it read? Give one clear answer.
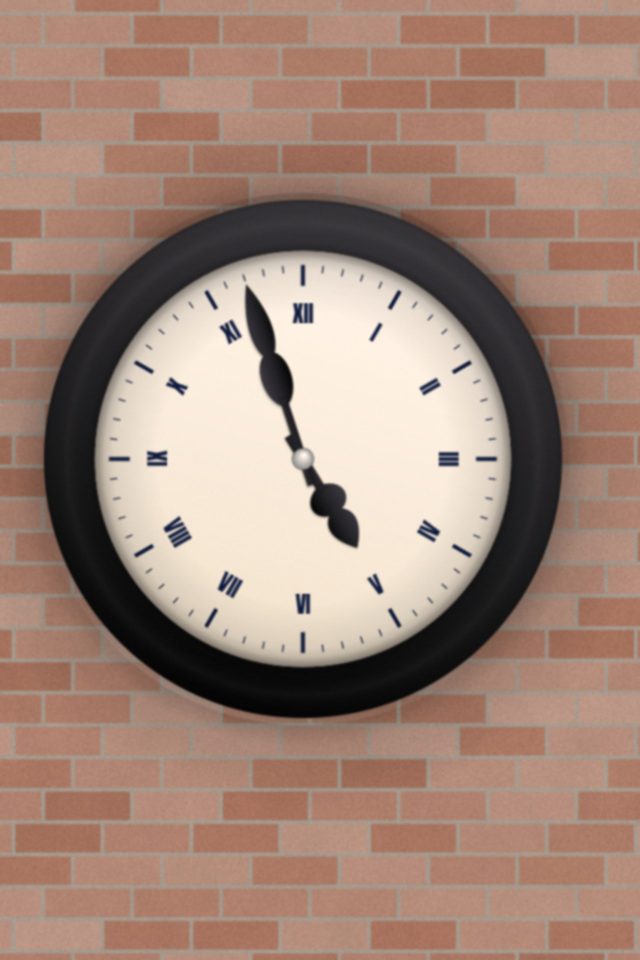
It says 4:57
